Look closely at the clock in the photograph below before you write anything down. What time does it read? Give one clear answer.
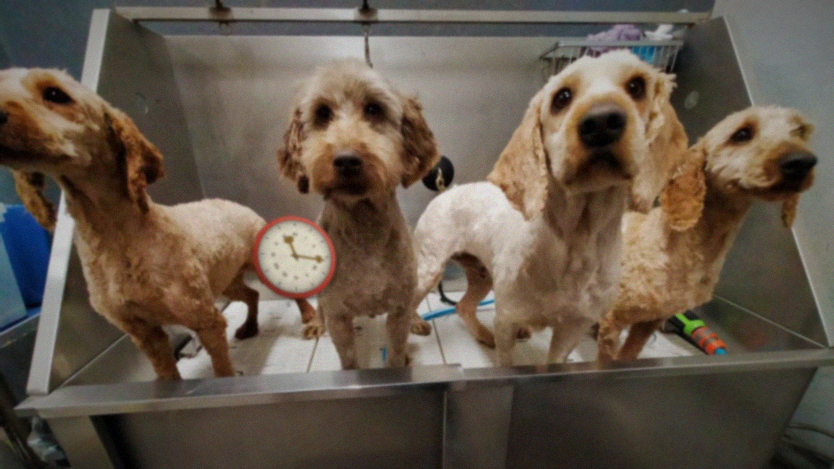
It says 11:16
